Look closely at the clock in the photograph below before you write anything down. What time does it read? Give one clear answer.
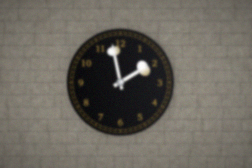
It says 1:58
